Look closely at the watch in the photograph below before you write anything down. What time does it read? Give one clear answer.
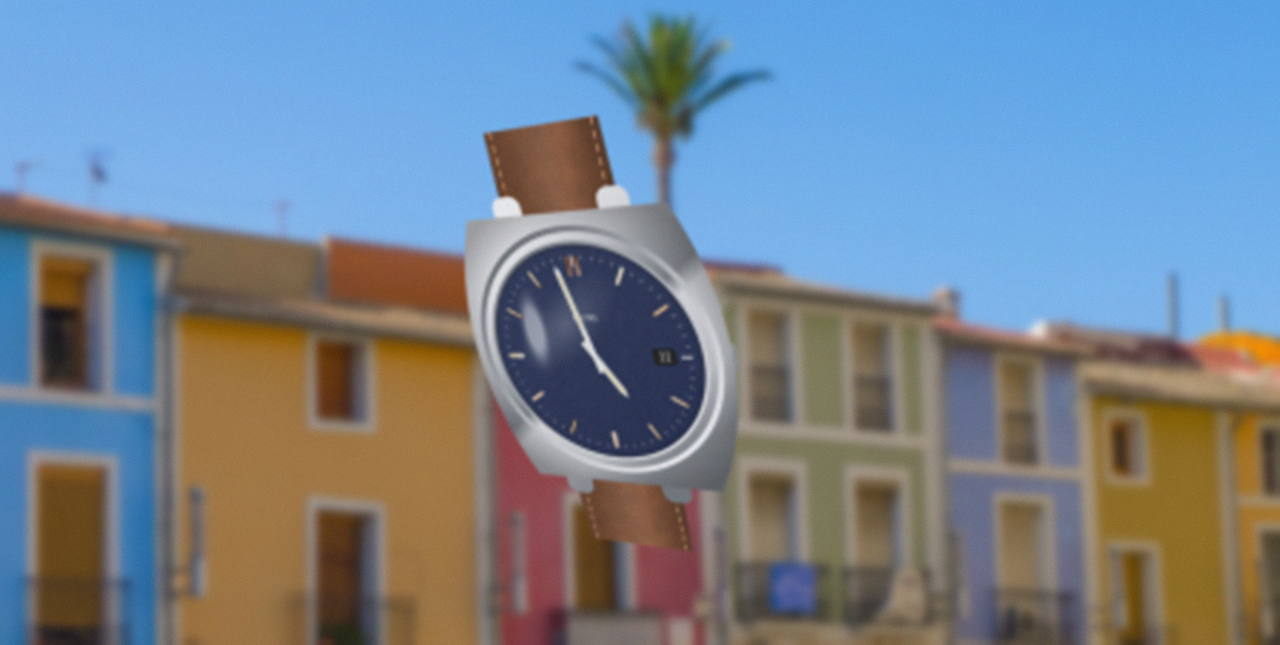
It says 4:58
